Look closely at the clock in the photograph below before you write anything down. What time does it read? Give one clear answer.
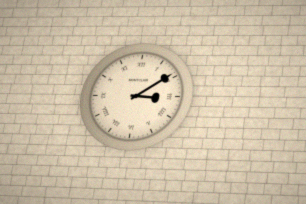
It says 3:09
